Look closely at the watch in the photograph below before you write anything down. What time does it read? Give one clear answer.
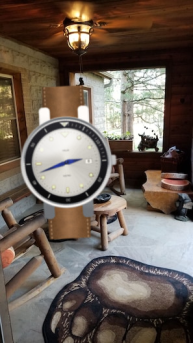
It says 2:42
